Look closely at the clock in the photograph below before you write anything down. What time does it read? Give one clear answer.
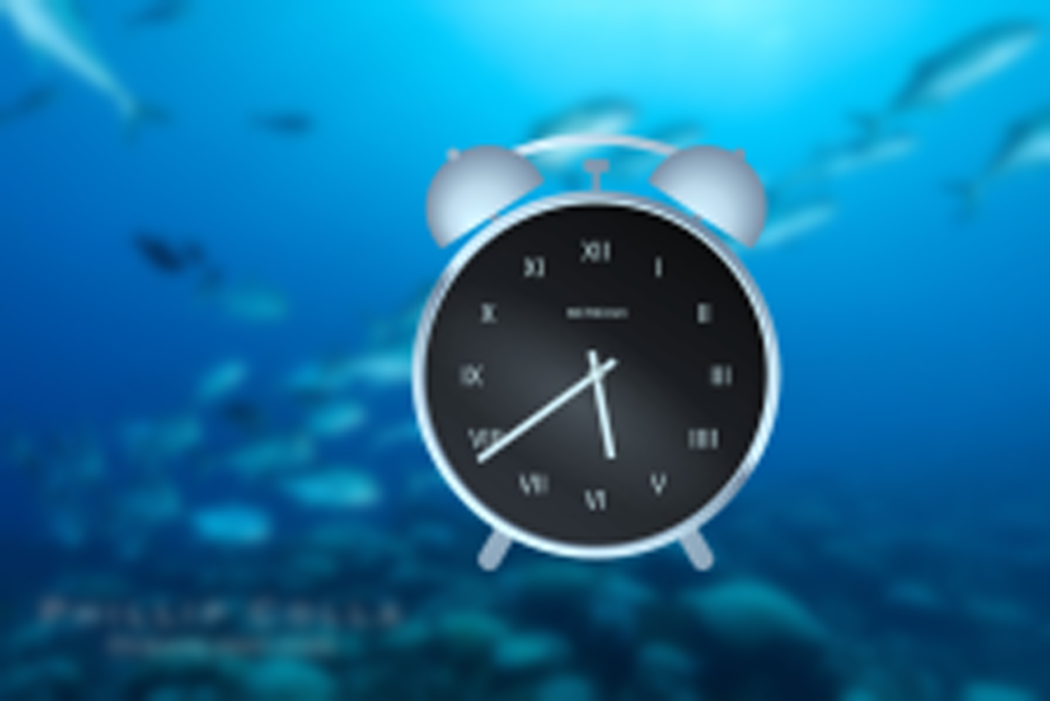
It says 5:39
